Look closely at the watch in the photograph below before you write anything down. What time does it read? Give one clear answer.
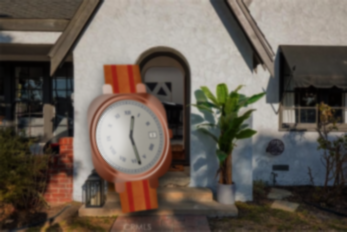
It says 12:28
